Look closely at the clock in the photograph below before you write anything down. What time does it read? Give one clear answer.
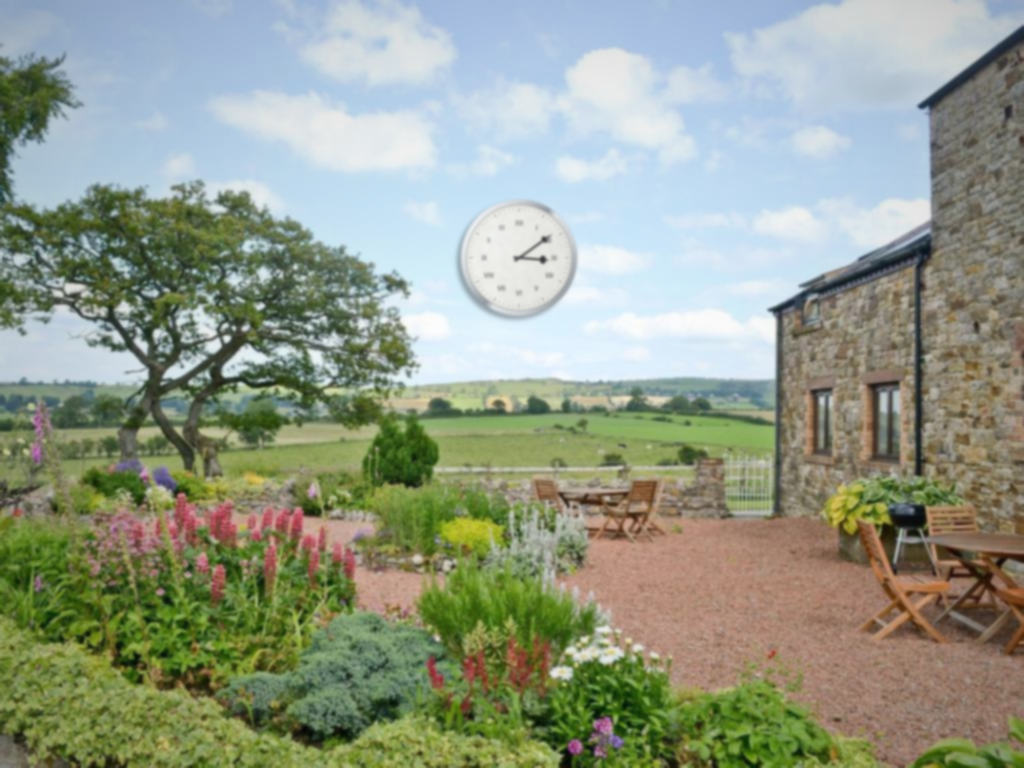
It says 3:09
